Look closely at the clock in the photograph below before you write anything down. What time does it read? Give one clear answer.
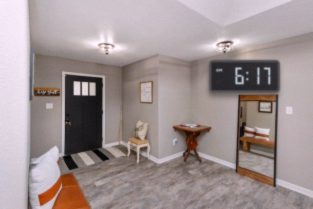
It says 6:17
